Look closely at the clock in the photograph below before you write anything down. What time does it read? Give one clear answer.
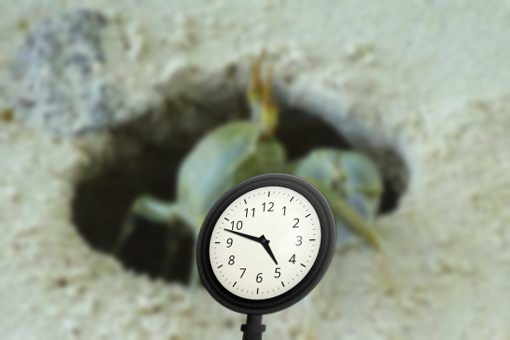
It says 4:48
